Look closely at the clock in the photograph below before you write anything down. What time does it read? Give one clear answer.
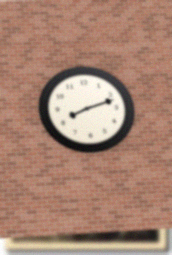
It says 8:12
